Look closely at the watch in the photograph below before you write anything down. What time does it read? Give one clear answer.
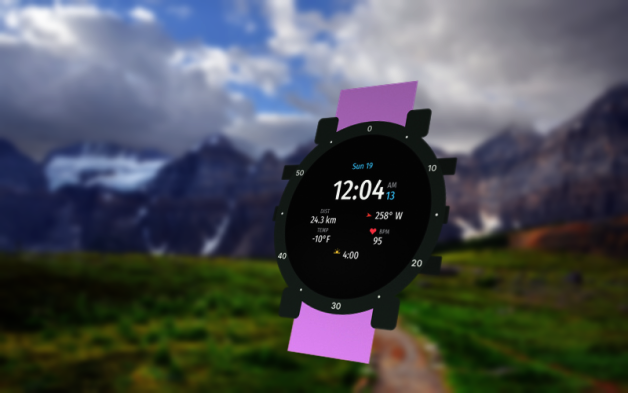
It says 12:04:13
